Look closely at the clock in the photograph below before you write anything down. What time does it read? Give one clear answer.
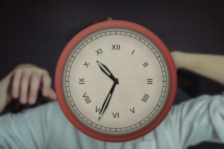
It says 10:34
